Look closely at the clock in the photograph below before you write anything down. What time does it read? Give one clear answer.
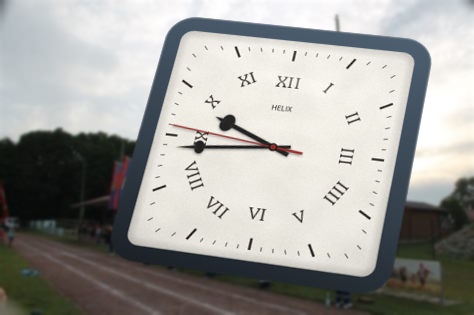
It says 9:43:46
